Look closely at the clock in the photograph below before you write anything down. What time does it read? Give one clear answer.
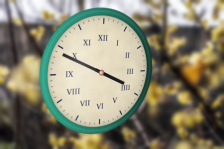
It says 3:49
